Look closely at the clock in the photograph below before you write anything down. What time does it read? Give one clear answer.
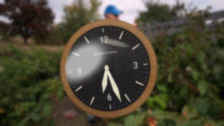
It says 6:27
